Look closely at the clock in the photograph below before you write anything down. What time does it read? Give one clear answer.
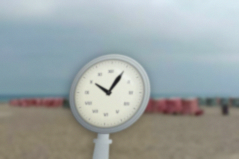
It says 10:05
